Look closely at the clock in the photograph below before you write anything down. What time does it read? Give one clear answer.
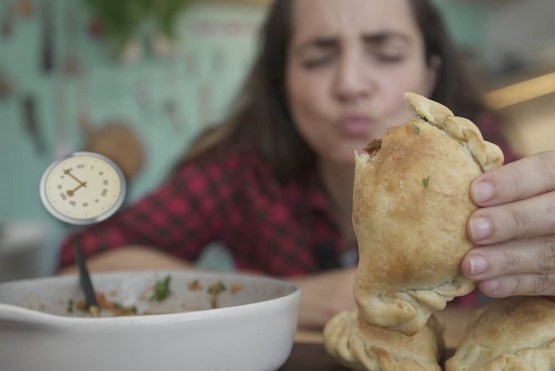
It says 7:53
